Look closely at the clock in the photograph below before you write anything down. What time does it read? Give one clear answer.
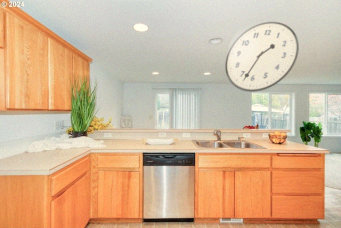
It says 1:33
